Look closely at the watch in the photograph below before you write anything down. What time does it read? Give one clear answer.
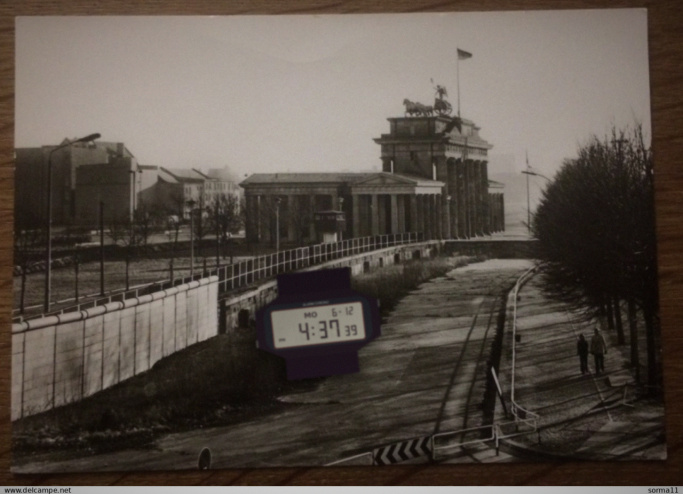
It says 4:37
